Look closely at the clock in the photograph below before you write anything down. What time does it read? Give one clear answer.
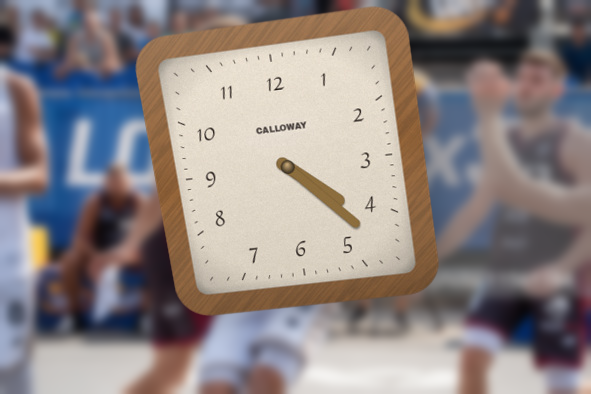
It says 4:23
